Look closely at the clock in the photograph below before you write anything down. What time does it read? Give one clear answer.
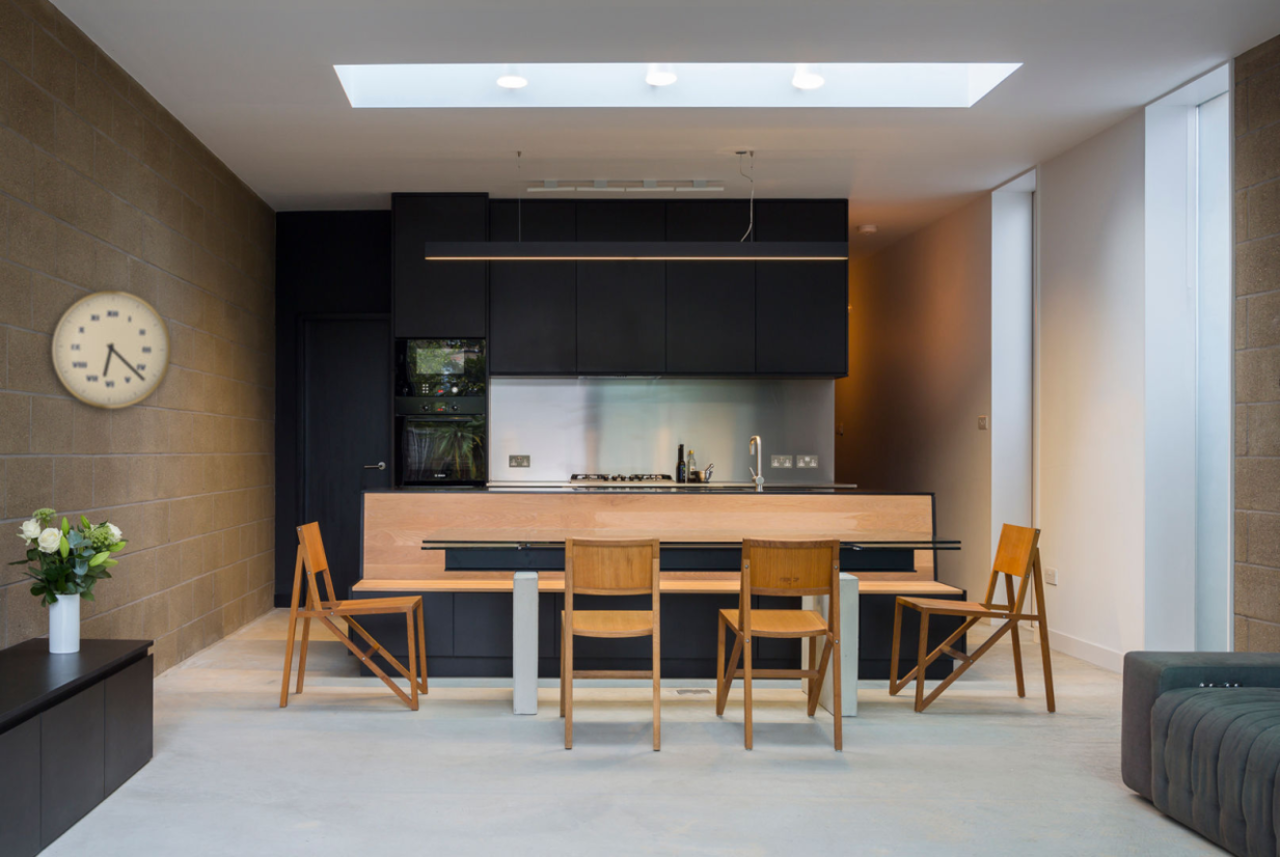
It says 6:22
